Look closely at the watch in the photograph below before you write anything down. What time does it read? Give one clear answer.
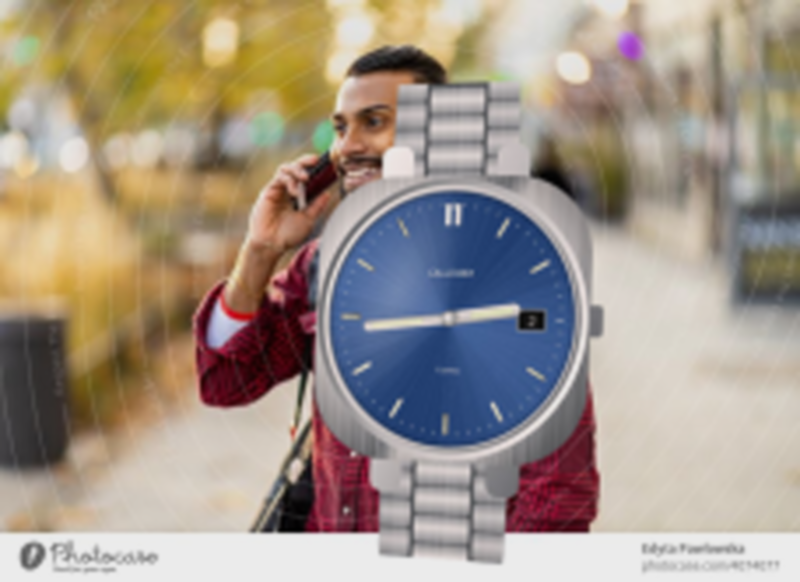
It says 2:44
